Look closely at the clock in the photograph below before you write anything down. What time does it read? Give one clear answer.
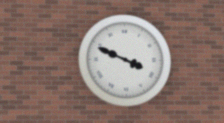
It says 3:49
